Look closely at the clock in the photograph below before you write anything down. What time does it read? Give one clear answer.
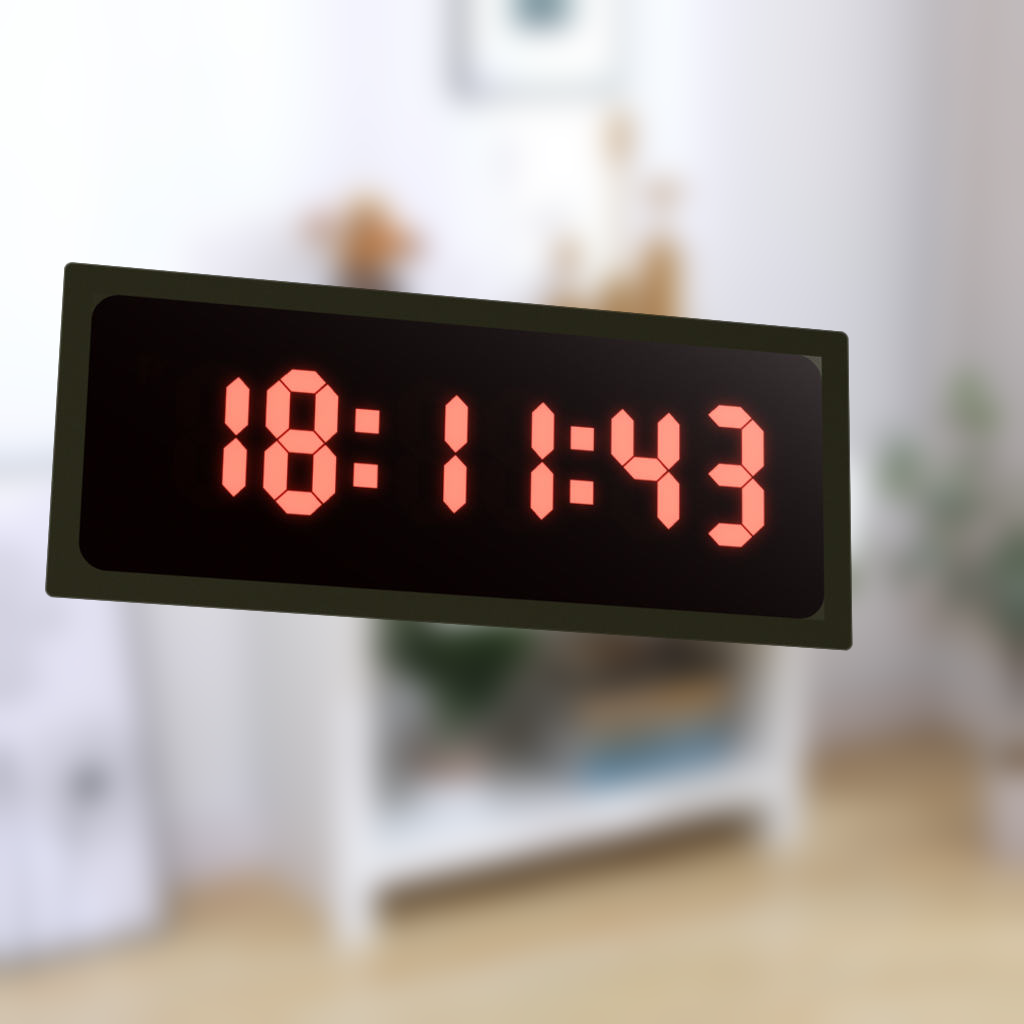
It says 18:11:43
